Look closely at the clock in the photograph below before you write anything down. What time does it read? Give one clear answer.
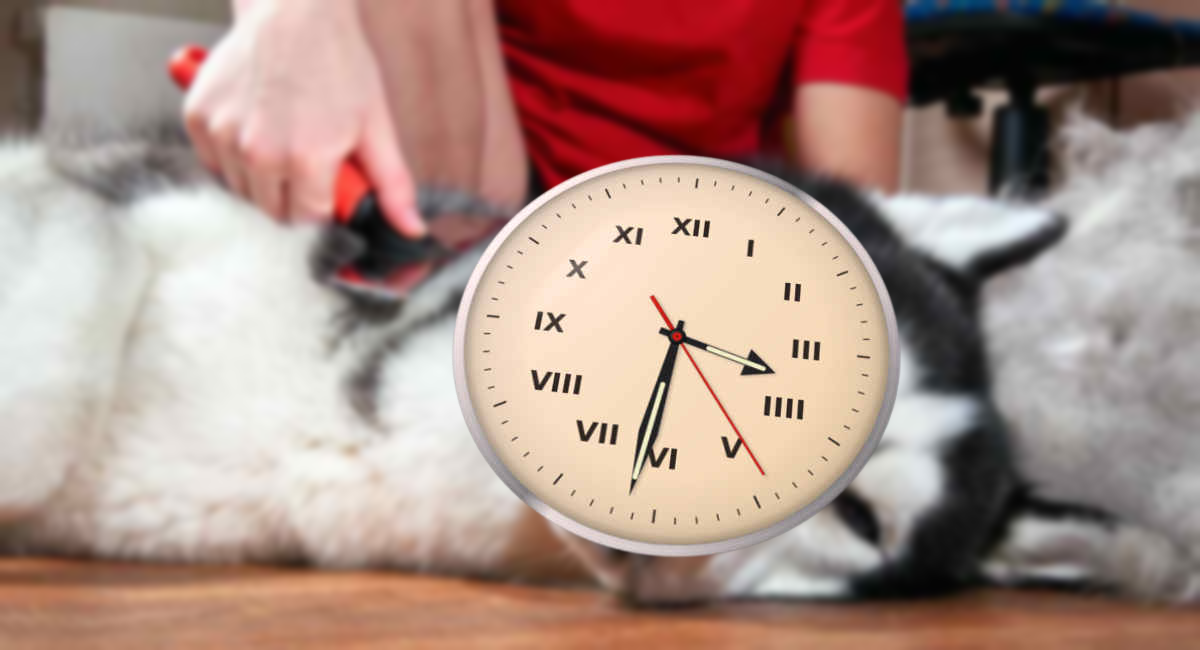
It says 3:31:24
